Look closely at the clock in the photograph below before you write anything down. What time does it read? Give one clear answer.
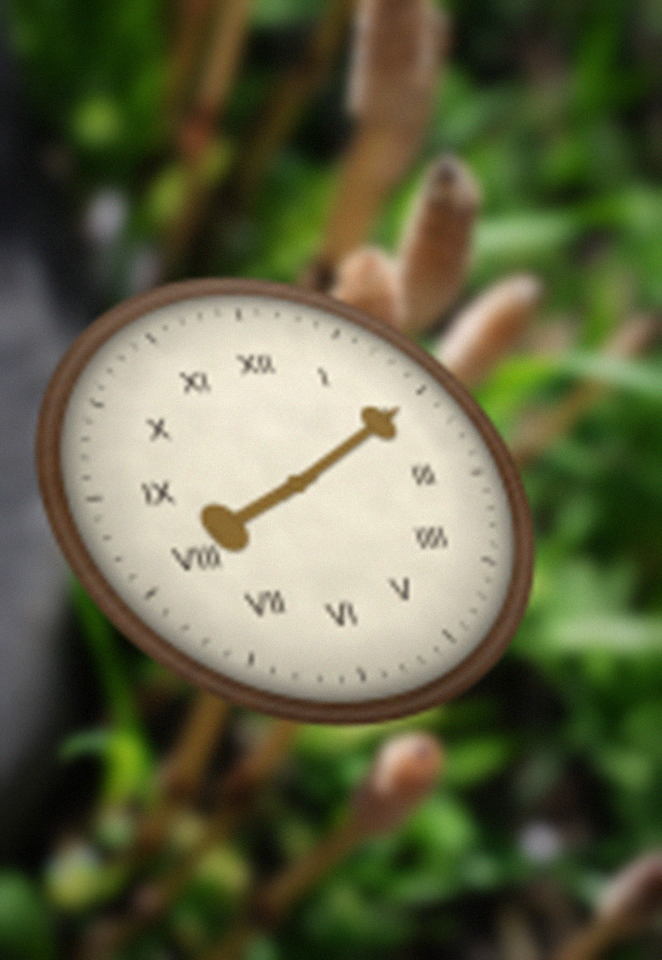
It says 8:10
